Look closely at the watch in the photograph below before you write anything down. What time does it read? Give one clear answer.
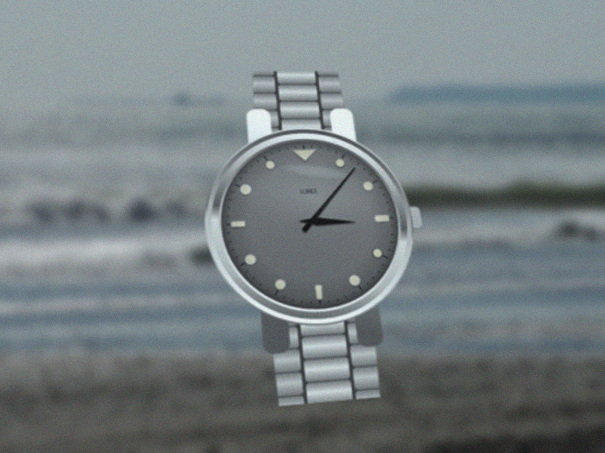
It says 3:07
